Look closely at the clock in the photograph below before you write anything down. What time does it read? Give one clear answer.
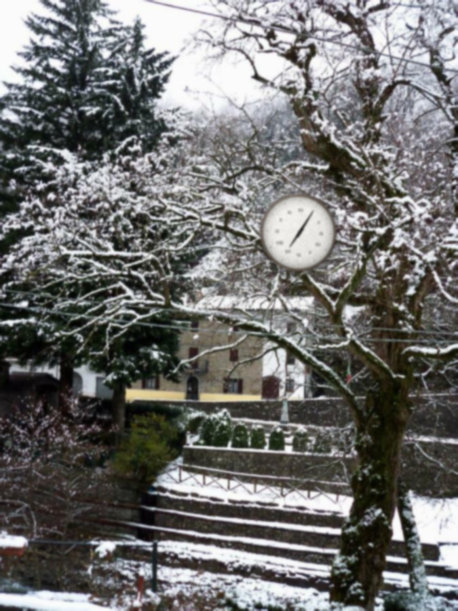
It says 7:05
